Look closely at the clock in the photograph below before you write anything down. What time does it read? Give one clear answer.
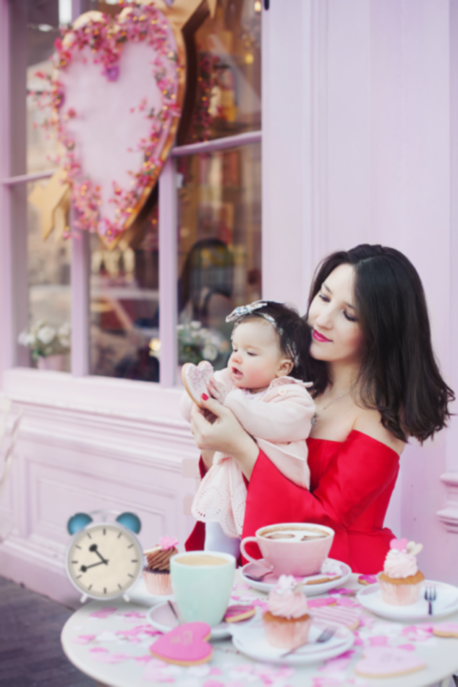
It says 10:42
